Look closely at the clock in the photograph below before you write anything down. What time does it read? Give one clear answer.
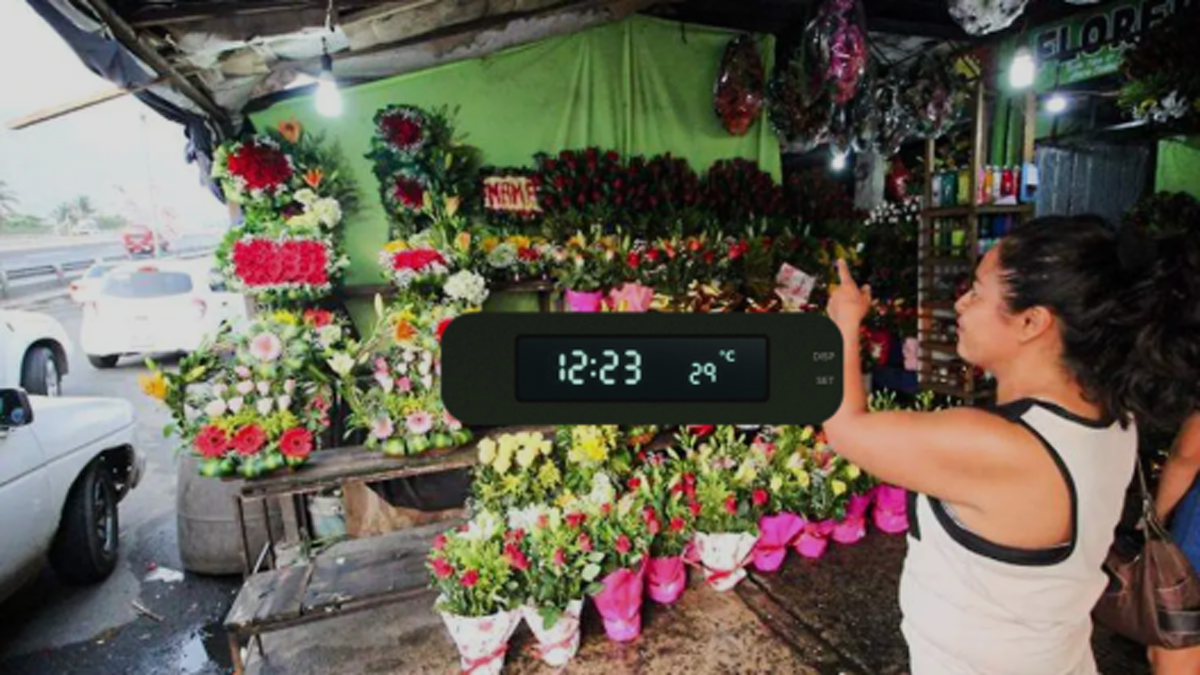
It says 12:23
